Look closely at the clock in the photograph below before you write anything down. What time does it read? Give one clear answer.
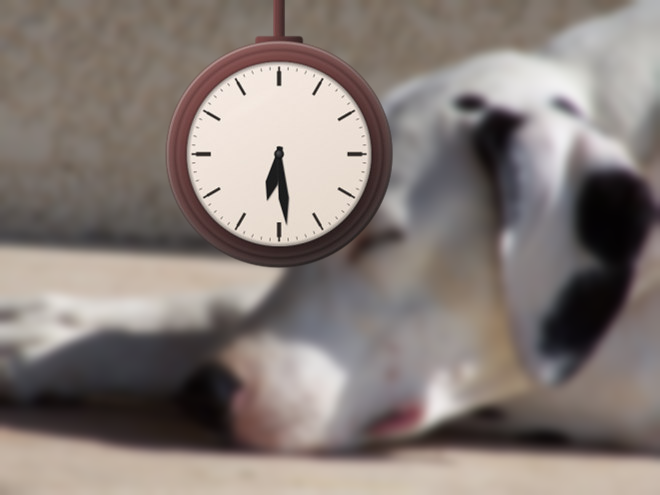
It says 6:29
